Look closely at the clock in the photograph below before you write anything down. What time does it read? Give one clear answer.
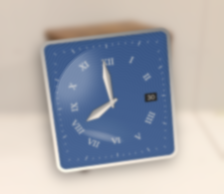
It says 7:59
